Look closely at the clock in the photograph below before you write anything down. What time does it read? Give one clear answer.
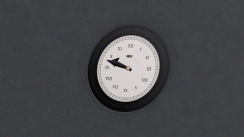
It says 9:48
